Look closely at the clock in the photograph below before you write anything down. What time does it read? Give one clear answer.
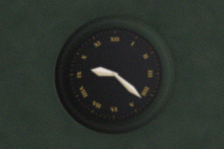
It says 9:22
